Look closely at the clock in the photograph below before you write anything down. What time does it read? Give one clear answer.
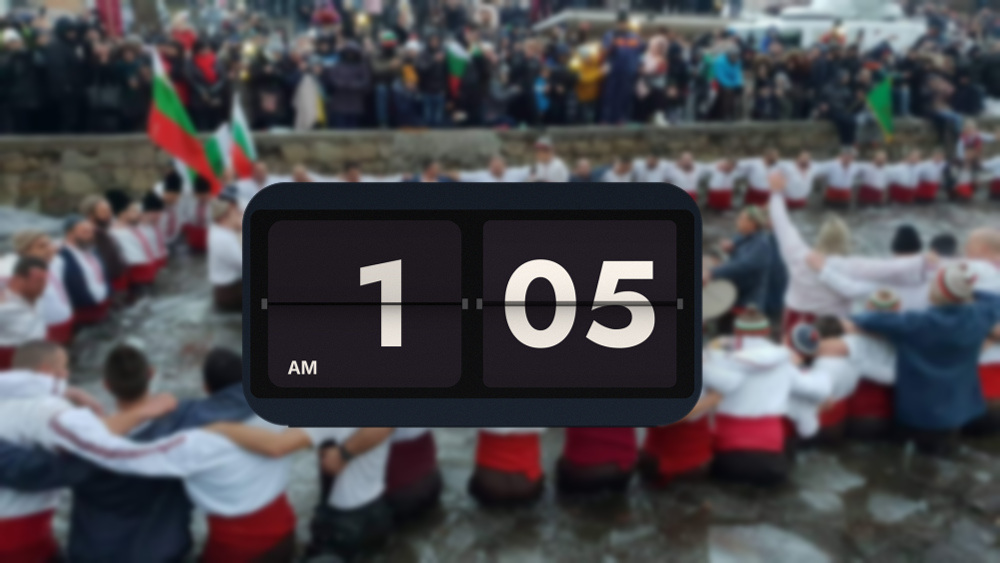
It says 1:05
